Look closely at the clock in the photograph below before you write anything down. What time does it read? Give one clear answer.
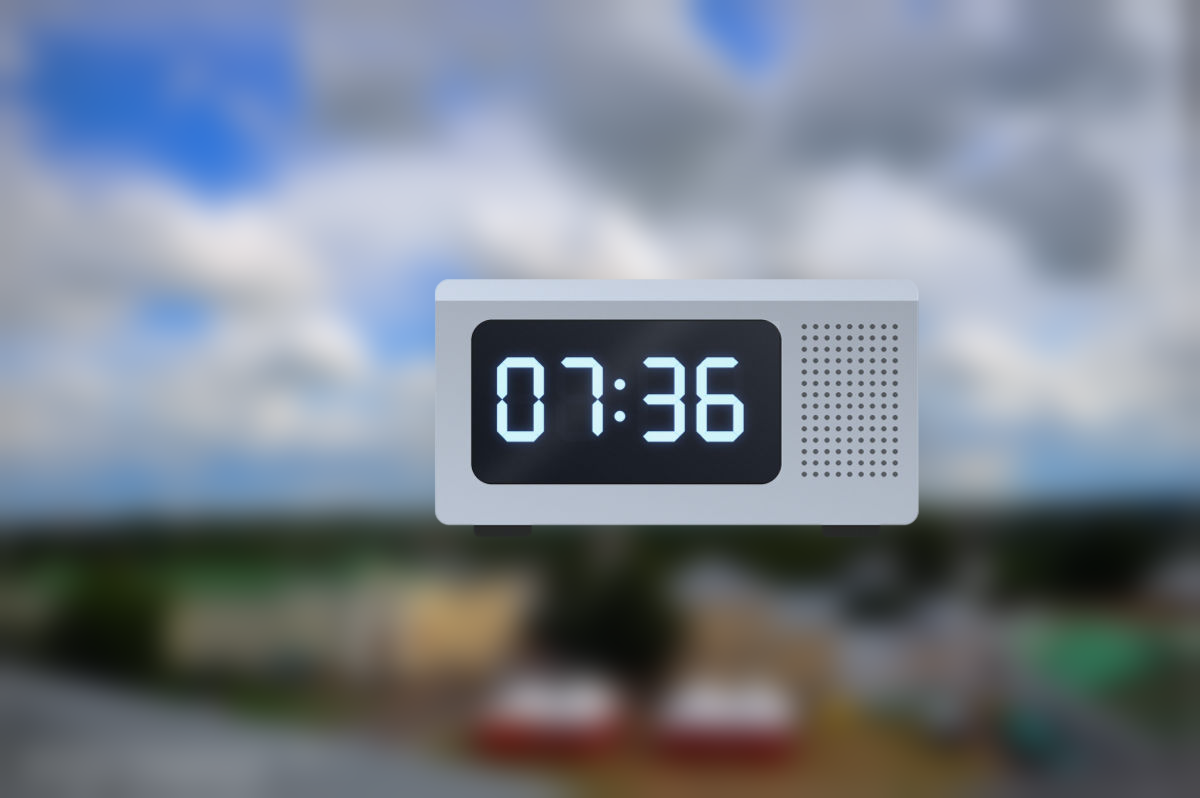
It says 7:36
